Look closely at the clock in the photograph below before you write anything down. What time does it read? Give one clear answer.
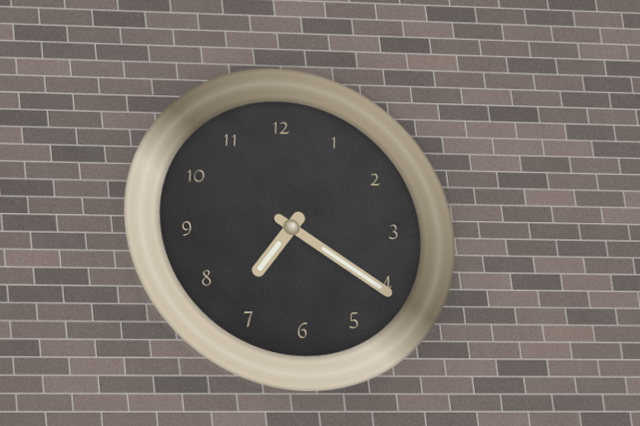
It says 7:21
